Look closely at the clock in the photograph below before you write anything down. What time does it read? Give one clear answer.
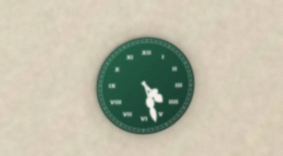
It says 4:27
